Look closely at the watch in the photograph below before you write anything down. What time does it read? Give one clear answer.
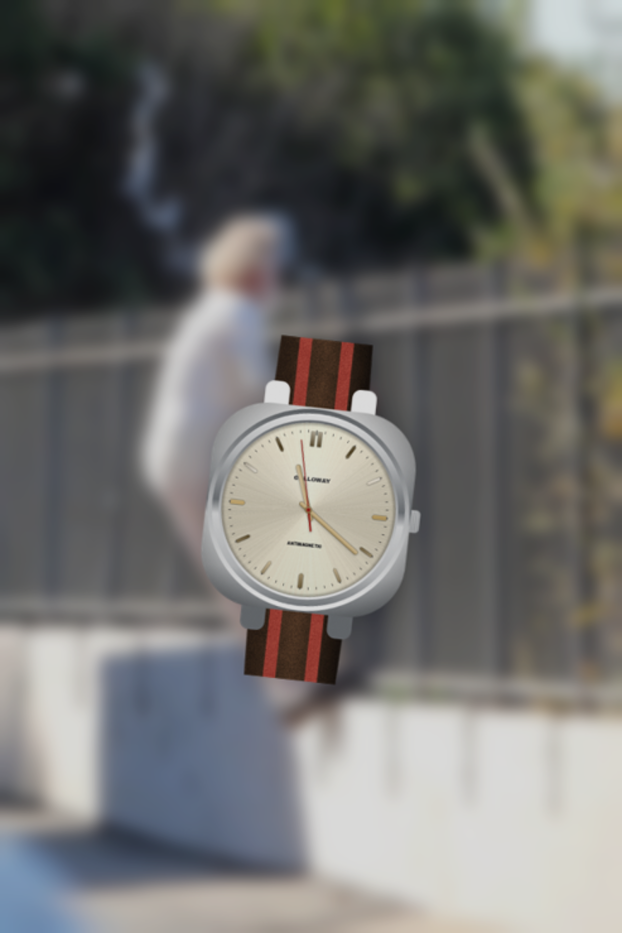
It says 11:20:58
